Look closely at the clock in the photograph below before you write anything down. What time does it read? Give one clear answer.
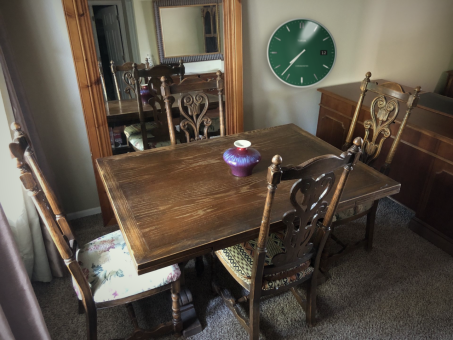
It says 7:37
